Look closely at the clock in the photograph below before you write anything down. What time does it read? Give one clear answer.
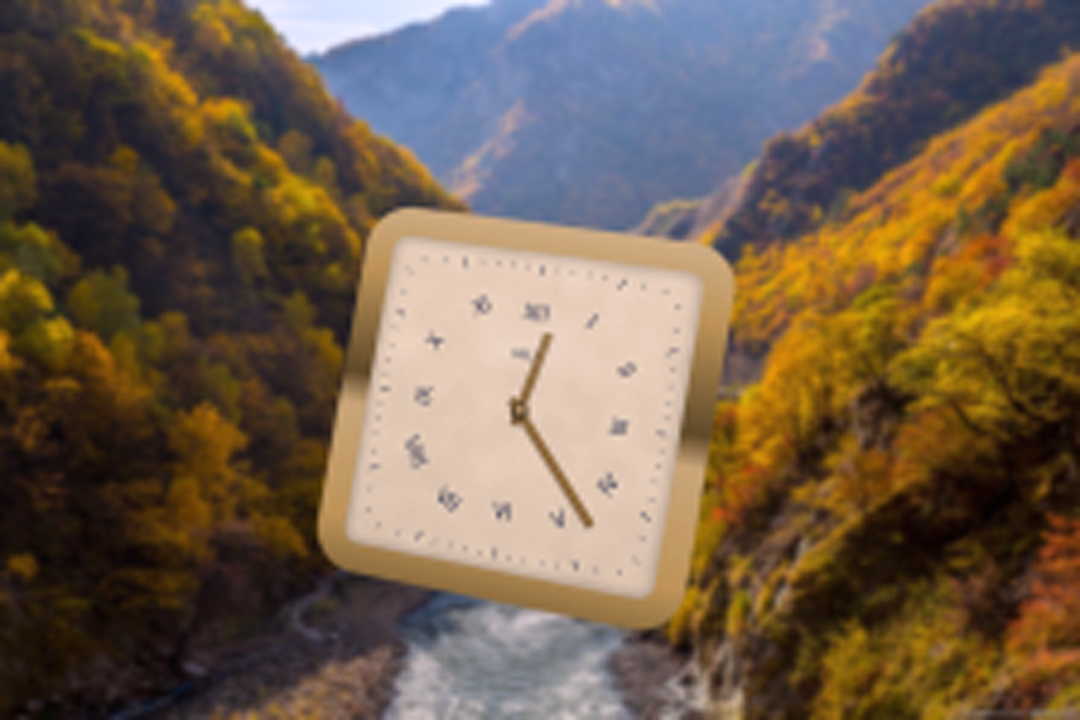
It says 12:23
